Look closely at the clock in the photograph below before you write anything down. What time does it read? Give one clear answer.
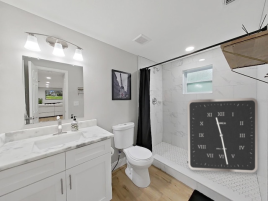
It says 11:28
